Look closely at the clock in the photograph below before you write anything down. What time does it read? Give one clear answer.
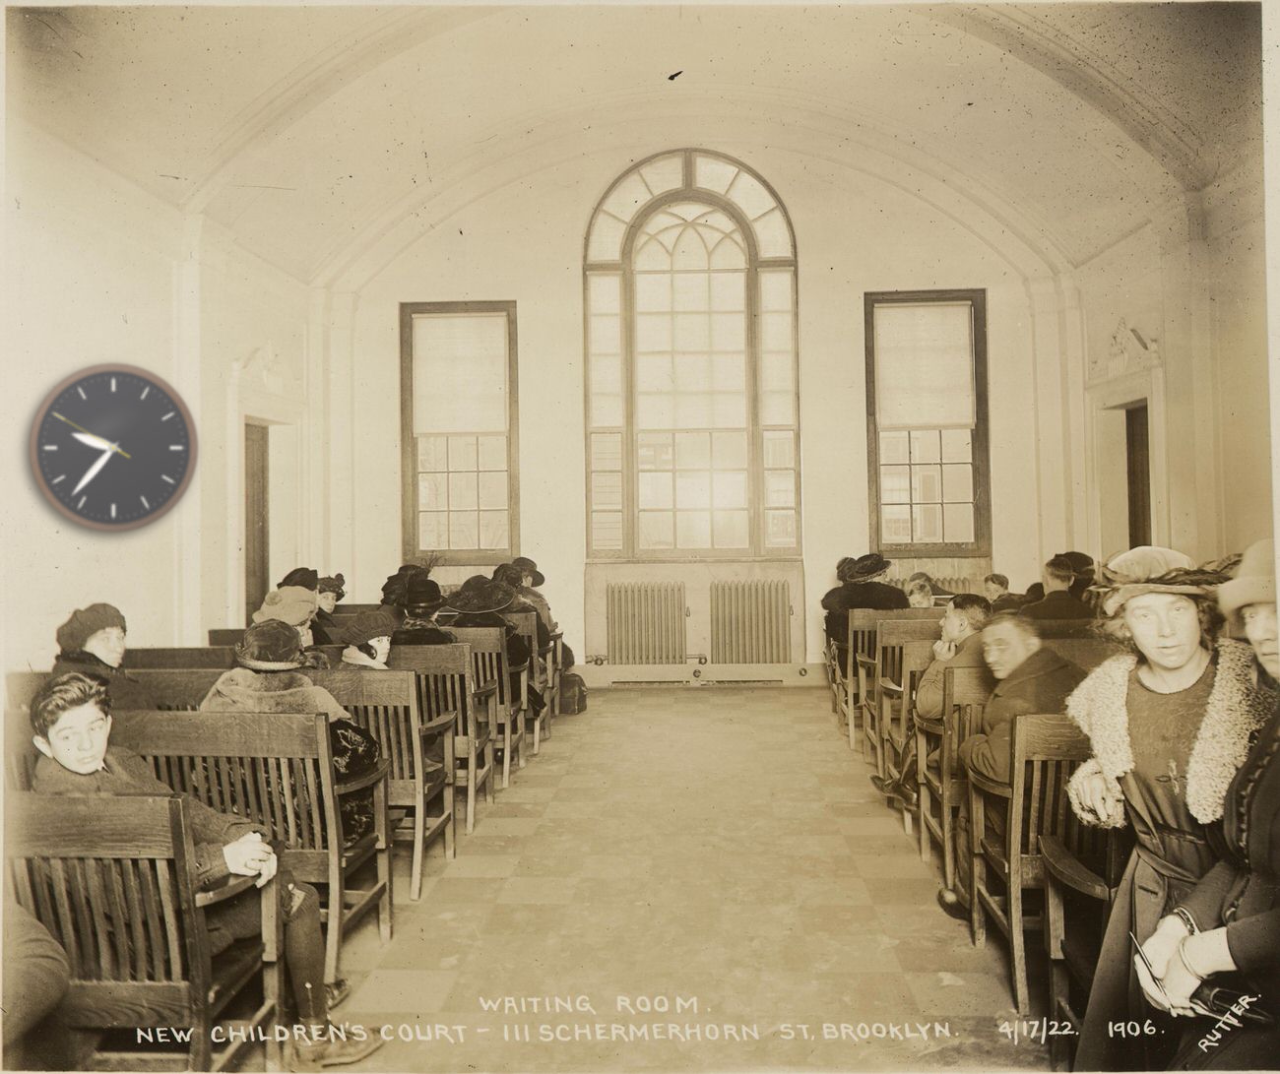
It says 9:36:50
